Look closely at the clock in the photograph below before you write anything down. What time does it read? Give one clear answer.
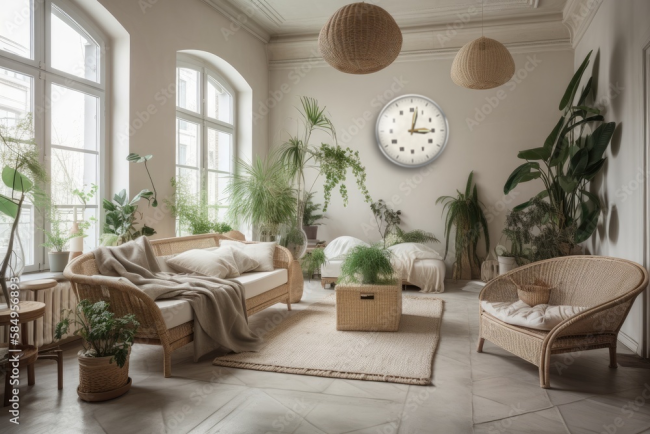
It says 3:02
